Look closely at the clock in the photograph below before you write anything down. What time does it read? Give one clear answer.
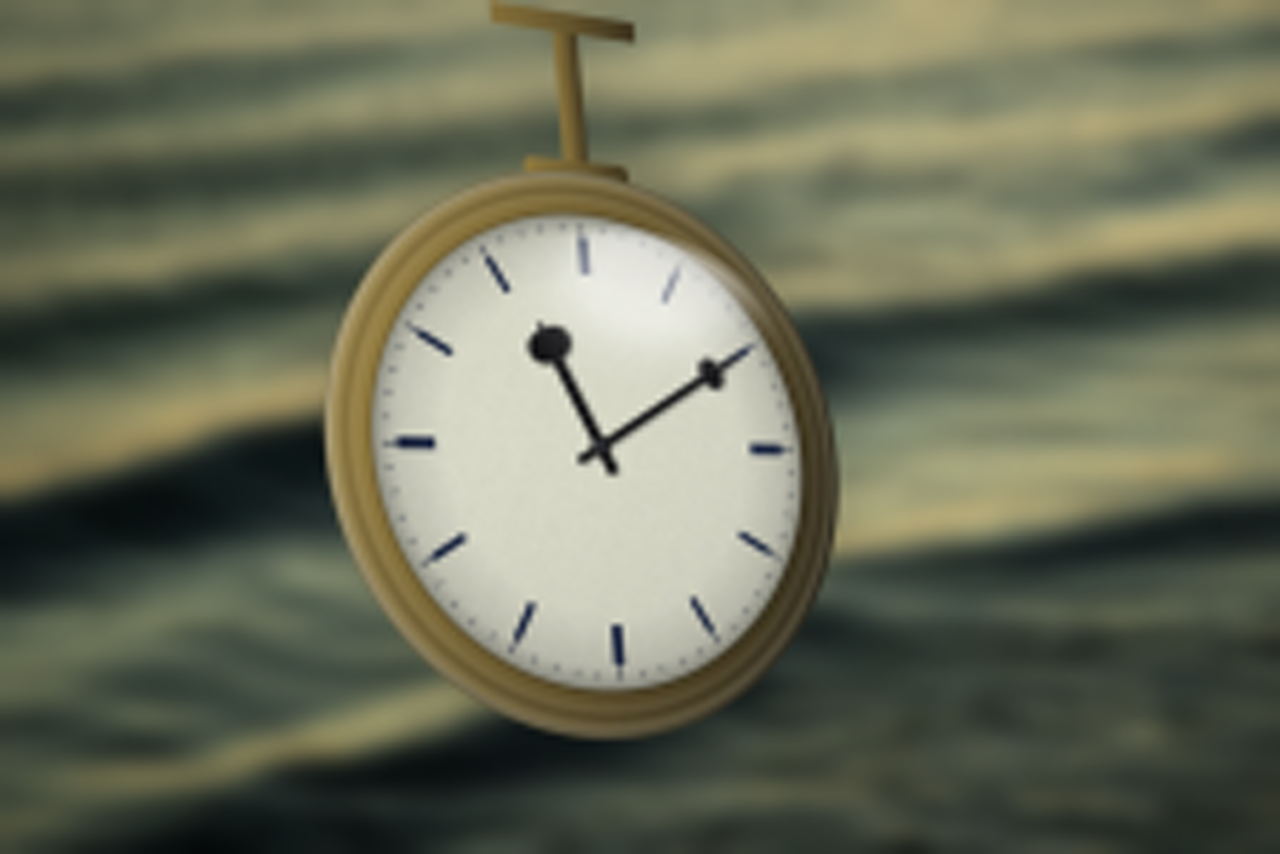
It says 11:10
